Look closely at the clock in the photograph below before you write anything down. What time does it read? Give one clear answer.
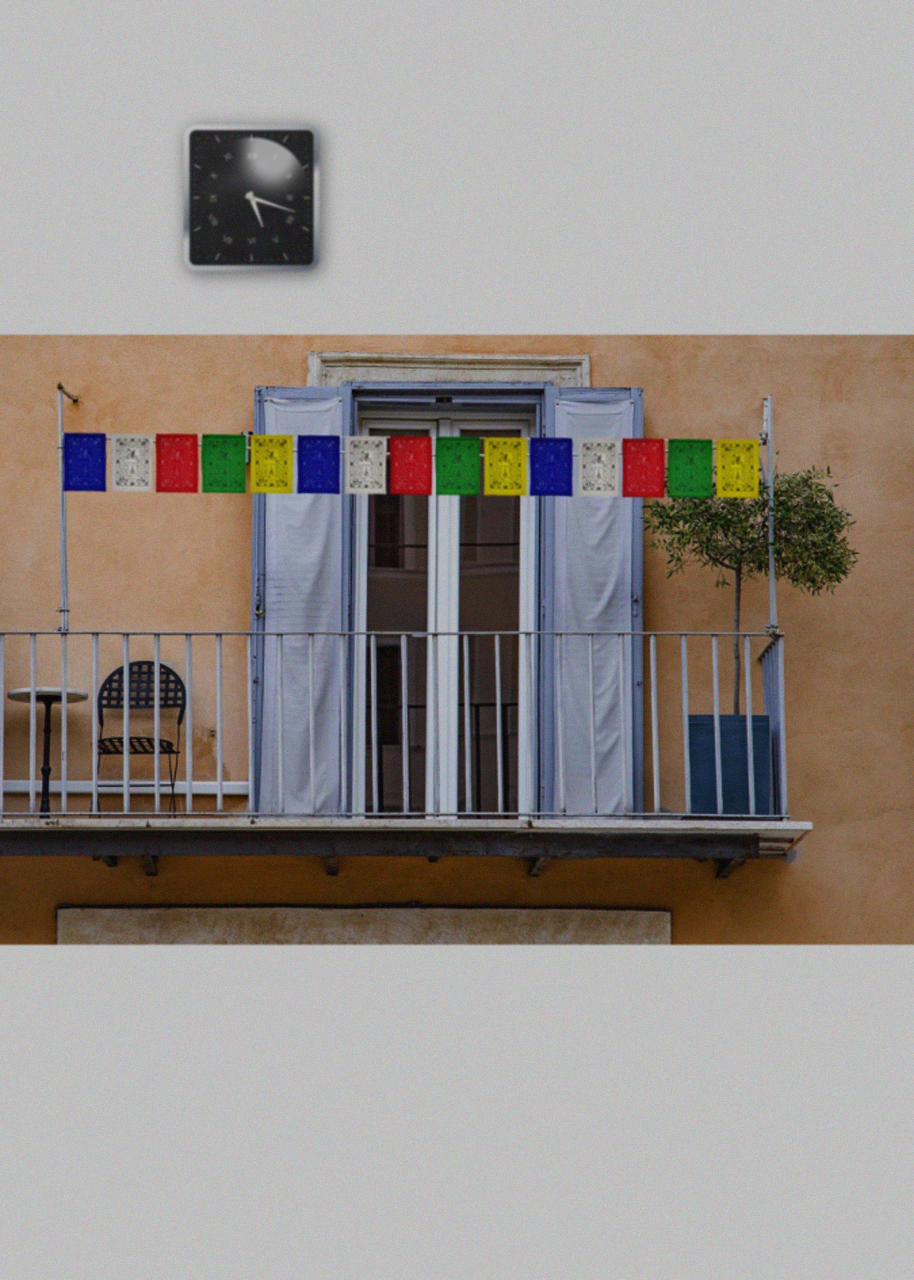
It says 5:18
